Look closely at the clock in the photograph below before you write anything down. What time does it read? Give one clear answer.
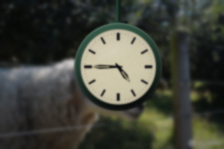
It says 4:45
